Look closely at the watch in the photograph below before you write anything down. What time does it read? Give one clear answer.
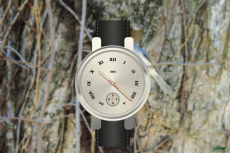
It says 10:22
